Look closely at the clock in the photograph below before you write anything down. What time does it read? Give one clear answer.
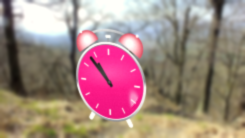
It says 10:53
